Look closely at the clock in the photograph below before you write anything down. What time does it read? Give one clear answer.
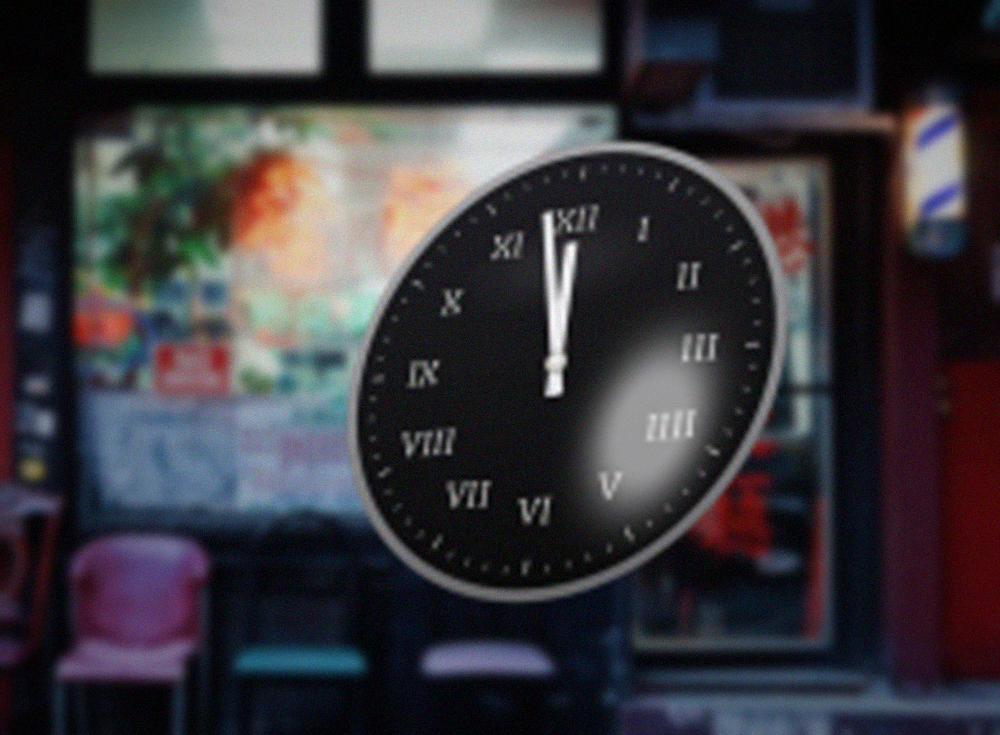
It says 11:58
